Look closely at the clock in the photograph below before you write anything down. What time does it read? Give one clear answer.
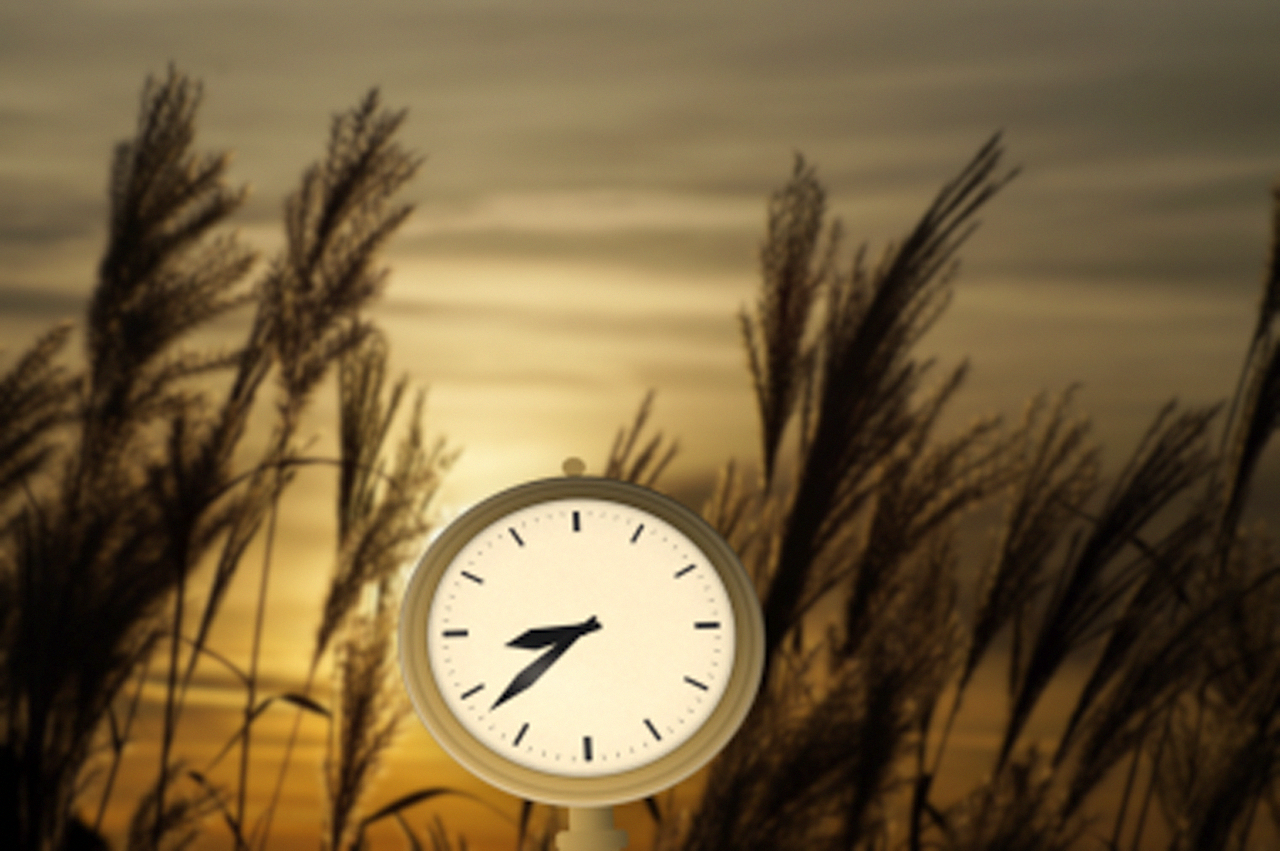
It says 8:38
